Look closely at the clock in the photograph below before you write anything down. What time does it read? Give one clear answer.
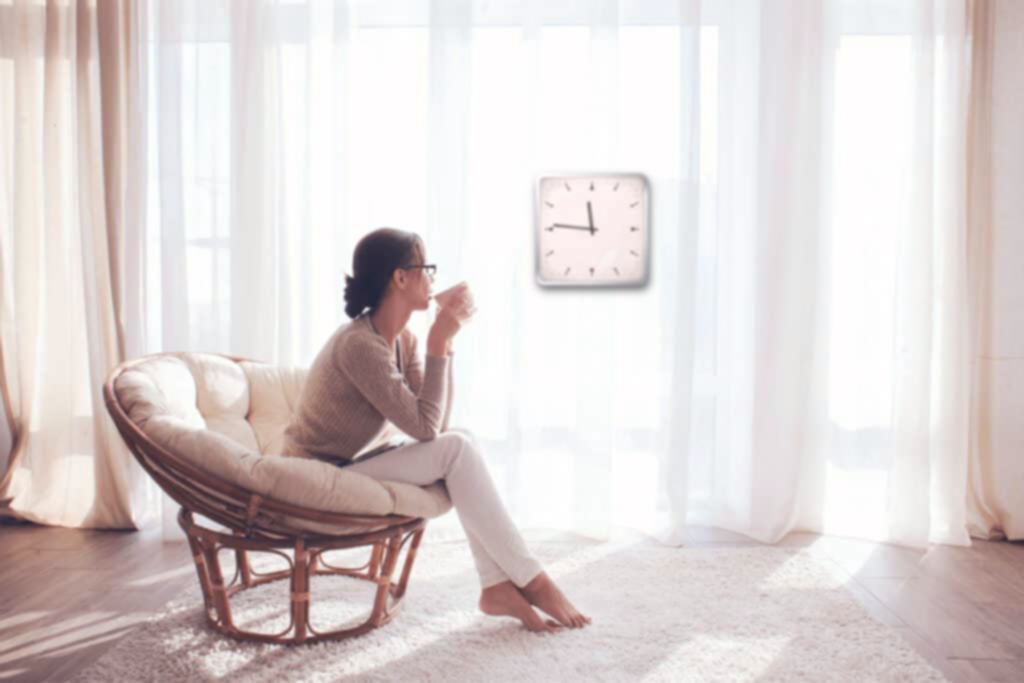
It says 11:46
